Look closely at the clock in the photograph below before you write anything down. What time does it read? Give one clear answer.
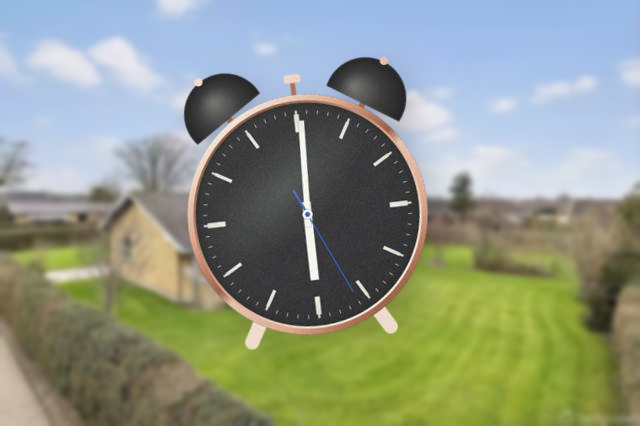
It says 6:00:26
